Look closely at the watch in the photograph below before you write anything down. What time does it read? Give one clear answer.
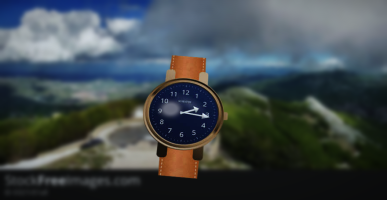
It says 2:16
